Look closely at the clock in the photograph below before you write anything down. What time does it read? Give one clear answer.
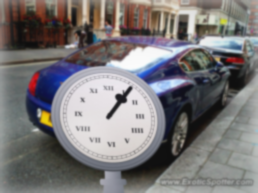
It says 1:06
